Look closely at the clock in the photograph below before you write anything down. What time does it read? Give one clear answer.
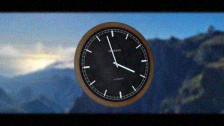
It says 3:58
